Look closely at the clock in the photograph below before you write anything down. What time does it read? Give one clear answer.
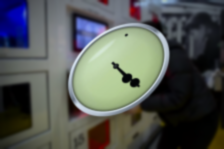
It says 4:21
